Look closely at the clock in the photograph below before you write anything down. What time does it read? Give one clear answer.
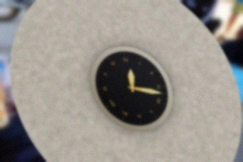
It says 12:17
